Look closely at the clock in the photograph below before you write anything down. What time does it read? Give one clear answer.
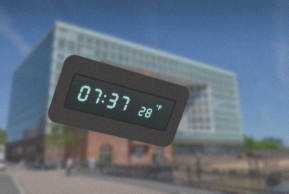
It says 7:37
